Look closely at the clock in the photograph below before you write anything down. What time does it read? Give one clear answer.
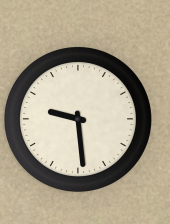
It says 9:29
